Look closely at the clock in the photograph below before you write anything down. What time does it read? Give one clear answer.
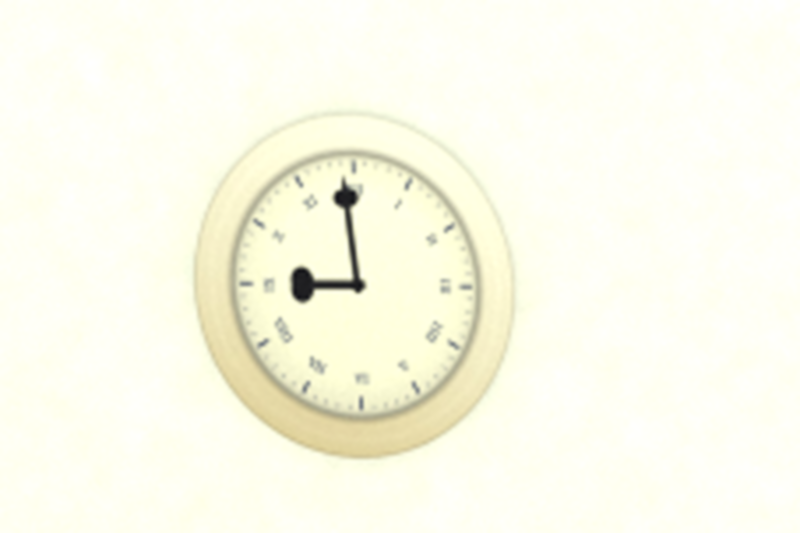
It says 8:59
